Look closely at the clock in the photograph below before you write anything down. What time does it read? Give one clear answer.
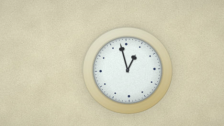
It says 12:58
